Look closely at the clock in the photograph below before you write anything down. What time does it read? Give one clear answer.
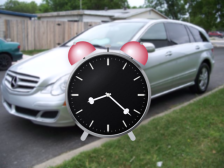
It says 8:22
